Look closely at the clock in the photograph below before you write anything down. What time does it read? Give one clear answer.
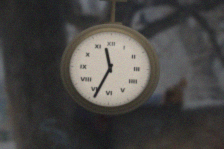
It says 11:34
